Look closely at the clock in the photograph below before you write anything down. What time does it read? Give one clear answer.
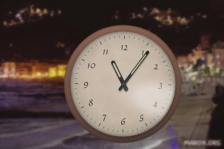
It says 11:06
